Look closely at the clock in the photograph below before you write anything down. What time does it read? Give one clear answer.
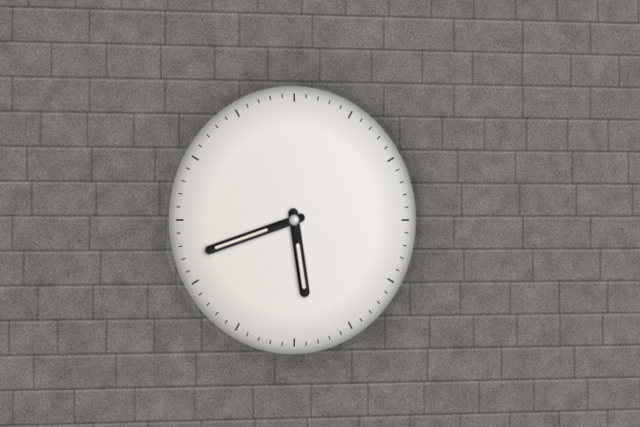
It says 5:42
